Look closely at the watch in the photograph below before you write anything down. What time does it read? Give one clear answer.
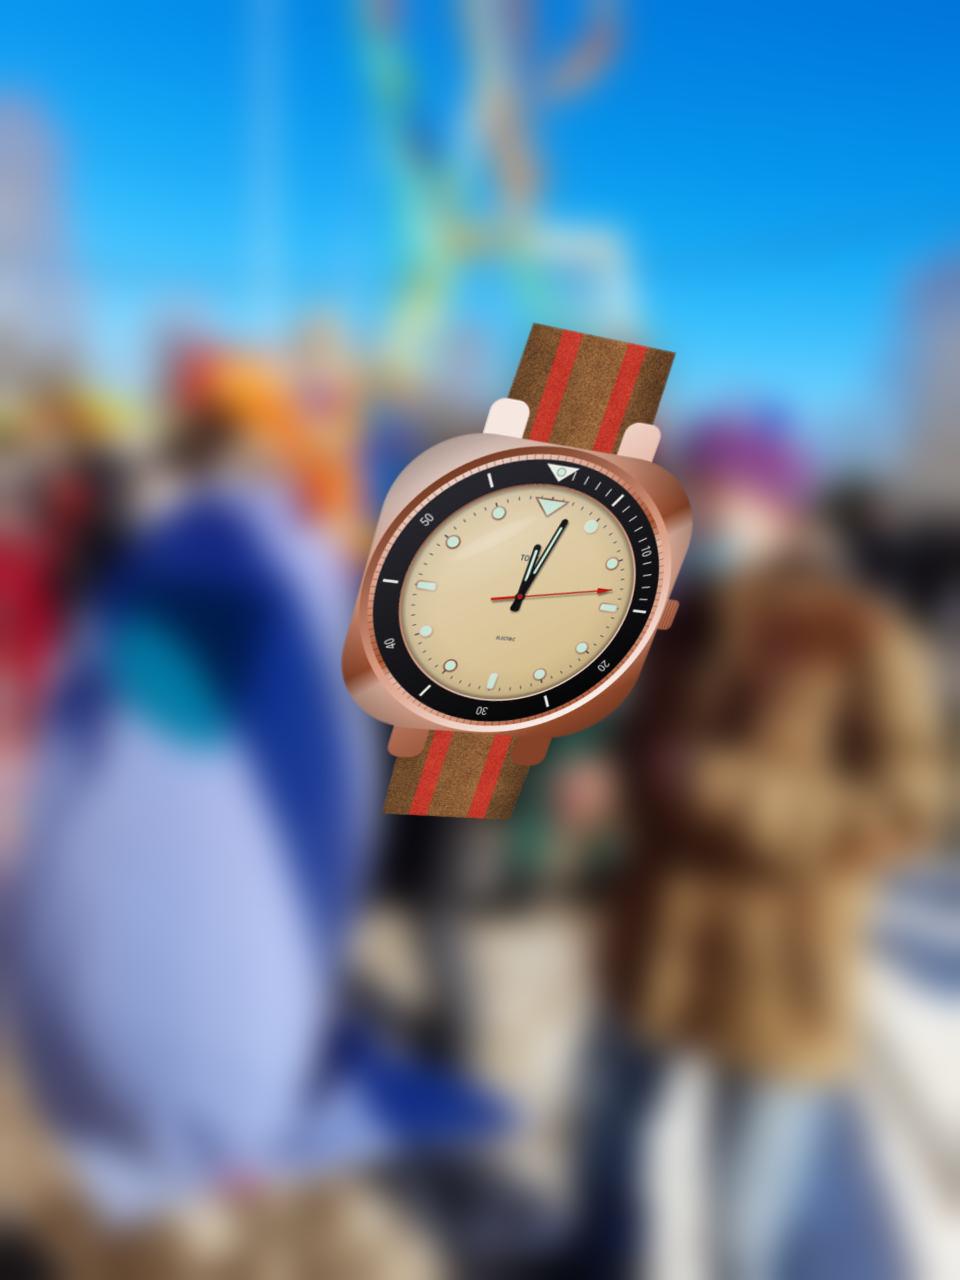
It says 12:02:13
